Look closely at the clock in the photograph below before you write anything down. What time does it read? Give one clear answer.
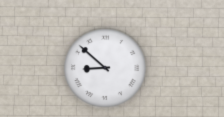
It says 8:52
